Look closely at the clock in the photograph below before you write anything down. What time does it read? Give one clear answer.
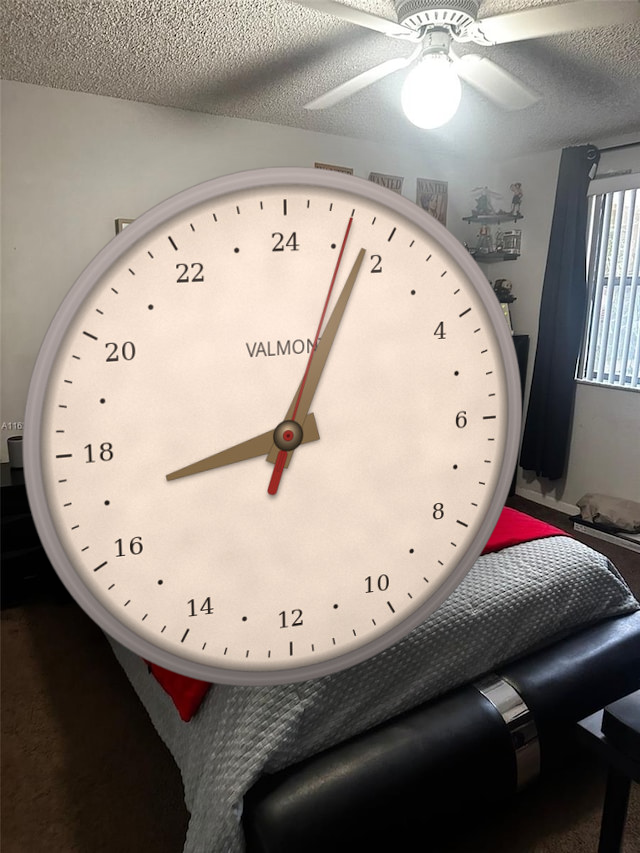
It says 17:04:03
